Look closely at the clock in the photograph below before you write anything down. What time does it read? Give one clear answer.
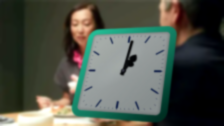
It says 1:01
